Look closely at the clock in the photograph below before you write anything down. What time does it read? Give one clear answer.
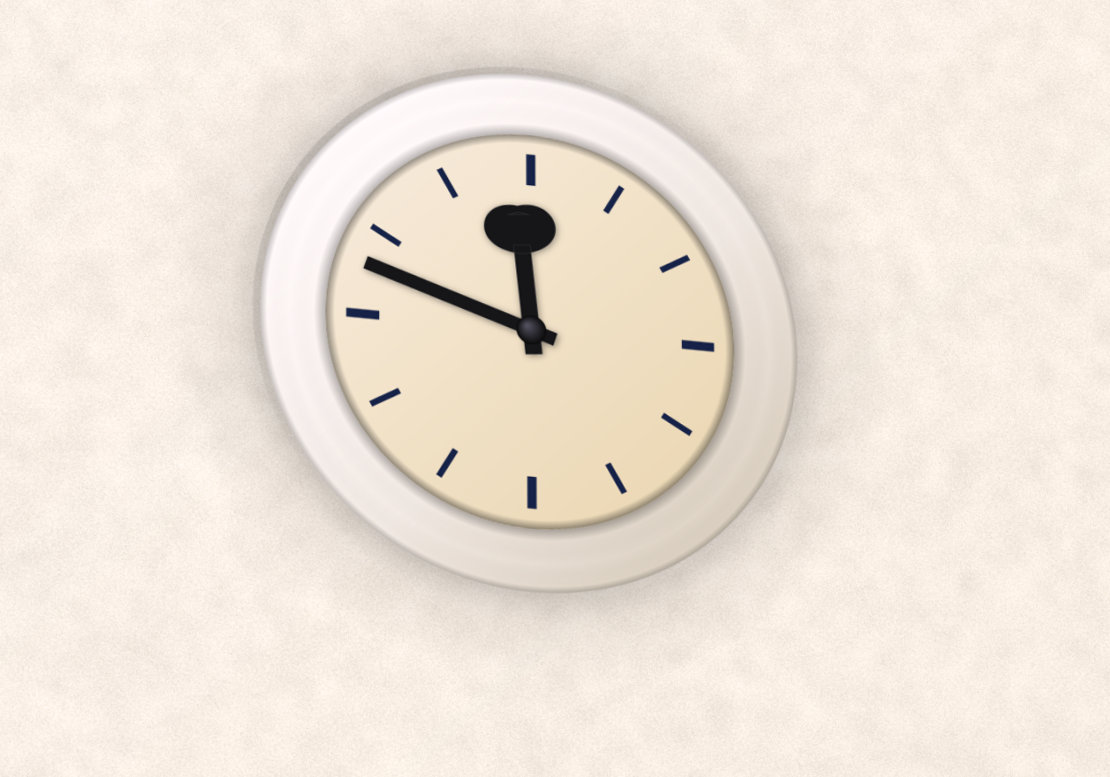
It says 11:48
